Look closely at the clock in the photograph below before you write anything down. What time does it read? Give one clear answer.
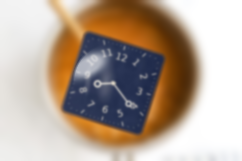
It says 8:21
